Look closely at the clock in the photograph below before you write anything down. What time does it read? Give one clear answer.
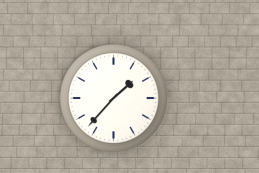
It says 1:37
